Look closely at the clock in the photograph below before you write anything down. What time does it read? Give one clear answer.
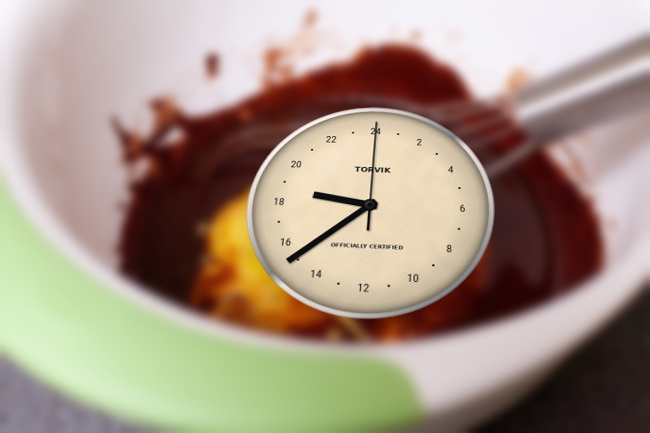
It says 18:38:00
